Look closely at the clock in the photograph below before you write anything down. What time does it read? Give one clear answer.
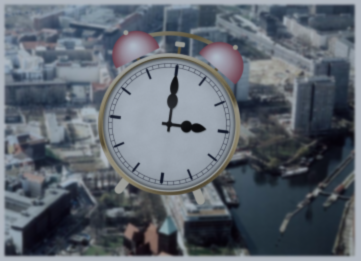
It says 3:00
